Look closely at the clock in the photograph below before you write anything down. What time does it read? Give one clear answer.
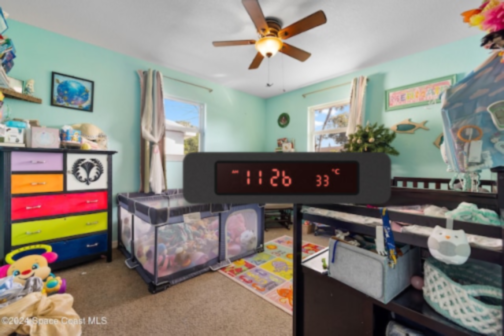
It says 11:26
